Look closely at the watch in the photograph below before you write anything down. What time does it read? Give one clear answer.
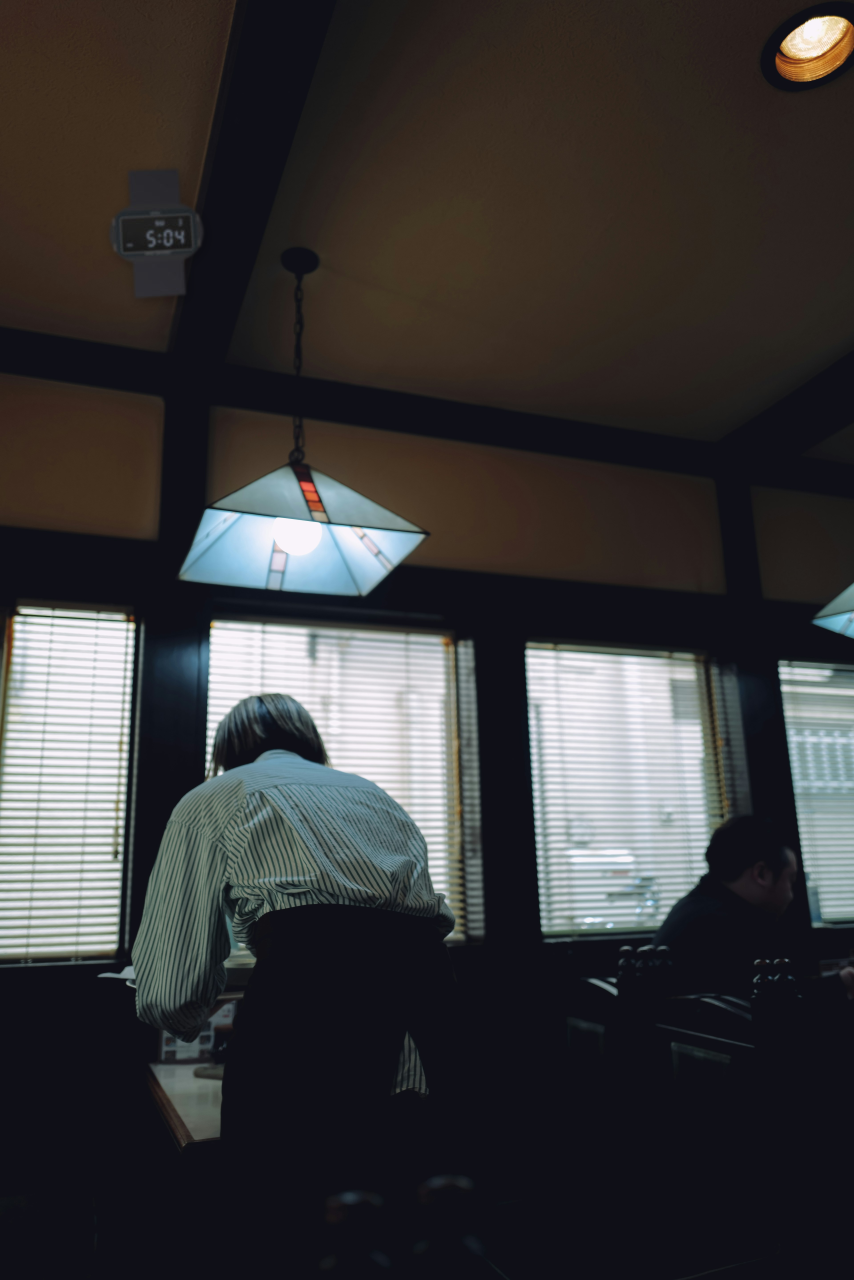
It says 5:04
